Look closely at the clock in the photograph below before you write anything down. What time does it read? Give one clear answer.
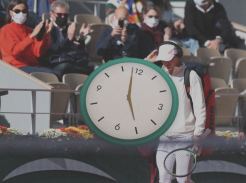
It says 4:58
